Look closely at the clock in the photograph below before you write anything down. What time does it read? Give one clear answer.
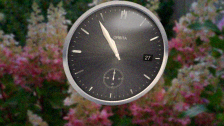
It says 10:54
